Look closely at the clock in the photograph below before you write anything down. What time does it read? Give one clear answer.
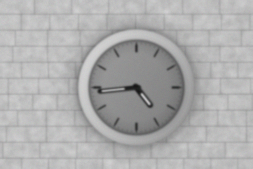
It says 4:44
